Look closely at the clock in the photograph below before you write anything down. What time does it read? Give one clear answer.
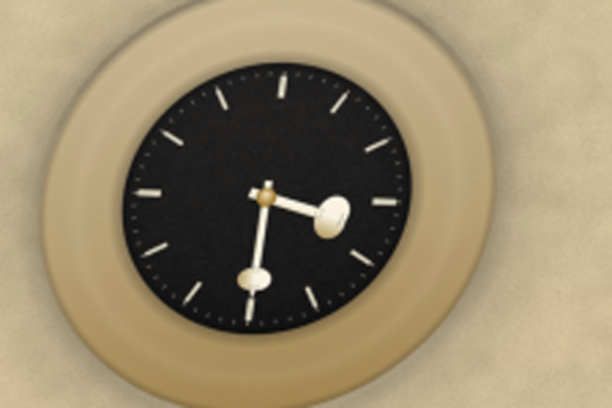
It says 3:30
